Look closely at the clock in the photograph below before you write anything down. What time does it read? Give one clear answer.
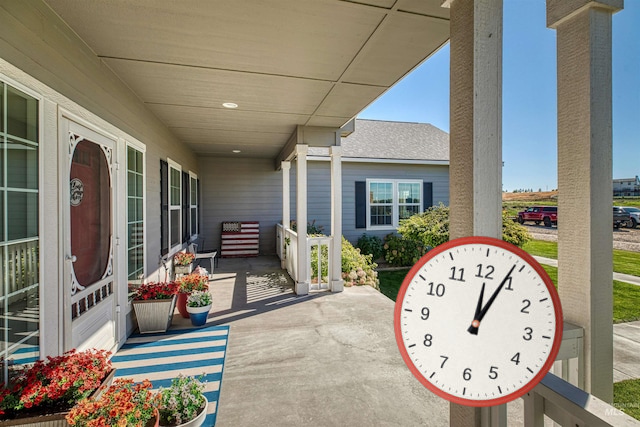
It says 12:04
